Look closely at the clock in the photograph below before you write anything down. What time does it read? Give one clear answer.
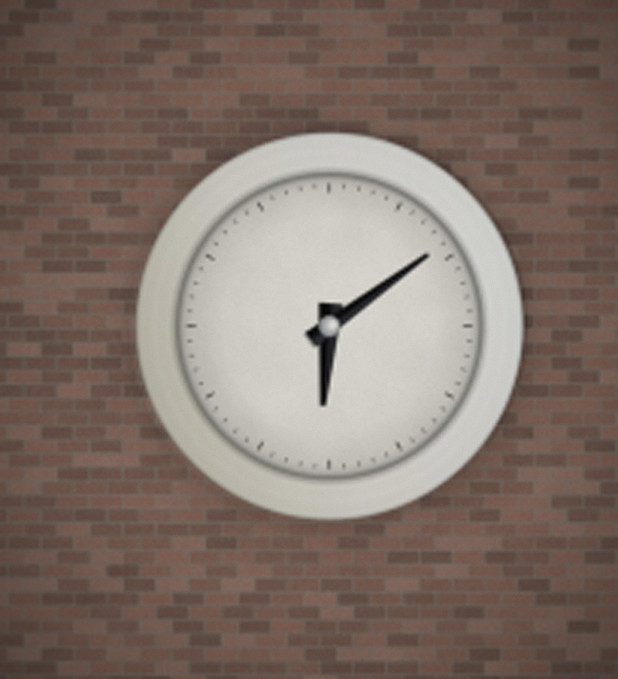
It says 6:09
